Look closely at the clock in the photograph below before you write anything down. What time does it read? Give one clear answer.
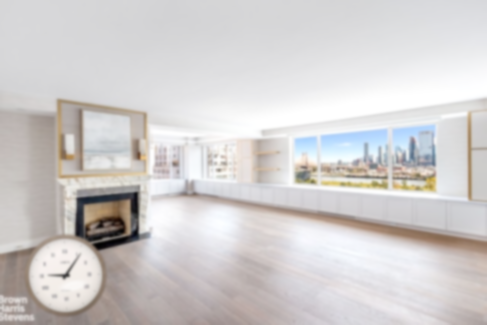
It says 9:06
